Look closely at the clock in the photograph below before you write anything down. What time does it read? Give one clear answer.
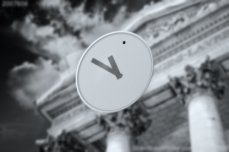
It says 10:49
